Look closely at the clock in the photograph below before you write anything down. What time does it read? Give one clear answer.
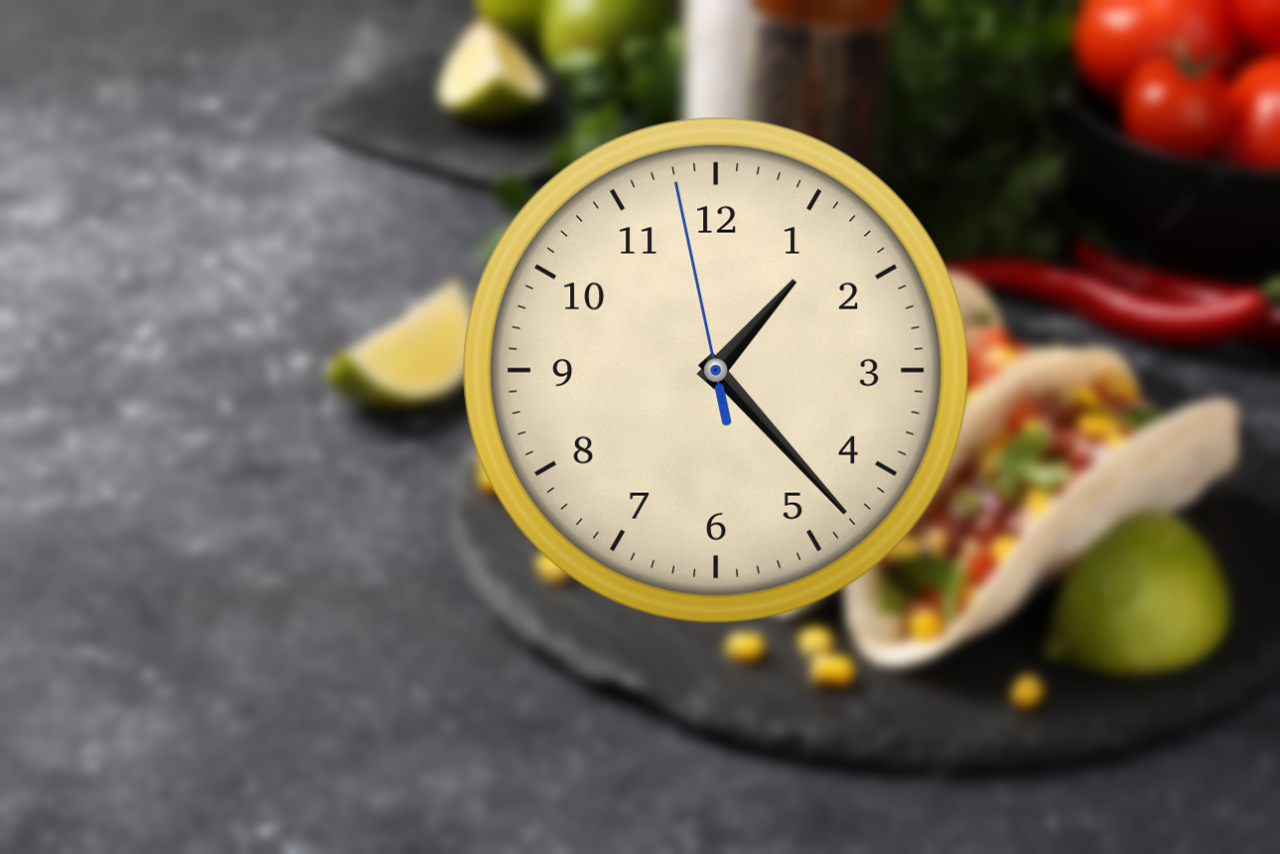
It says 1:22:58
